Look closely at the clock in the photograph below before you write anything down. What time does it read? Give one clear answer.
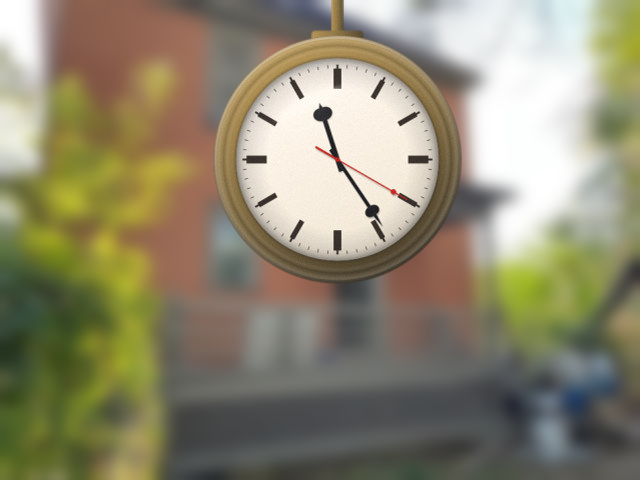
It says 11:24:20
